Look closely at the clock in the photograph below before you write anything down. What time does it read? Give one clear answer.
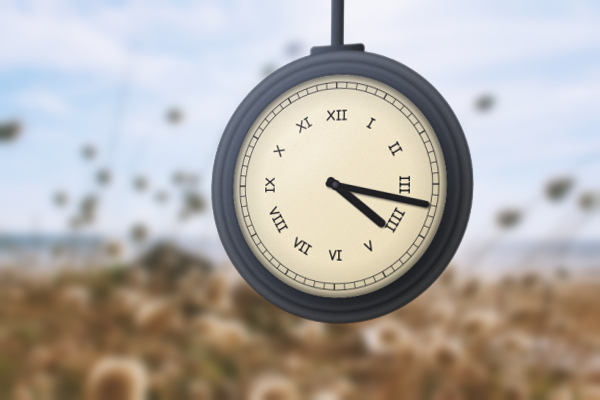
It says 4:17
